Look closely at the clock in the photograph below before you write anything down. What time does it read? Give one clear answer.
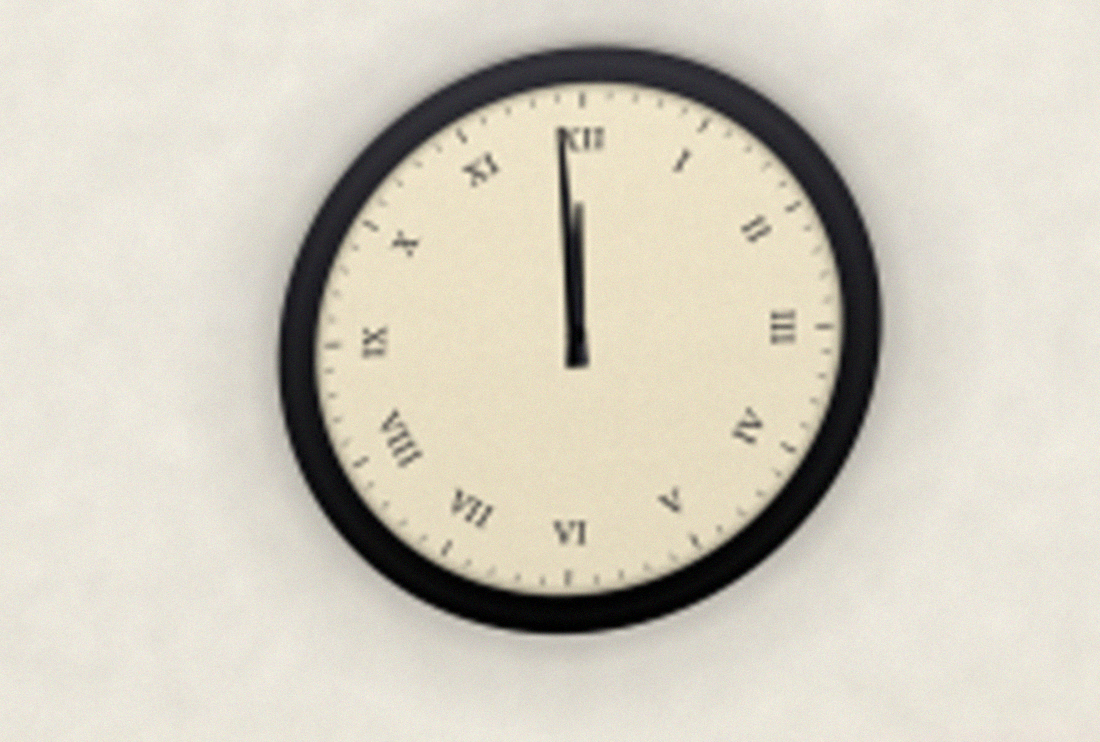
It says 11:59
